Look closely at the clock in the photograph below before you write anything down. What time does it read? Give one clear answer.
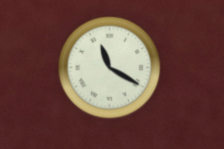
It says 11:20
